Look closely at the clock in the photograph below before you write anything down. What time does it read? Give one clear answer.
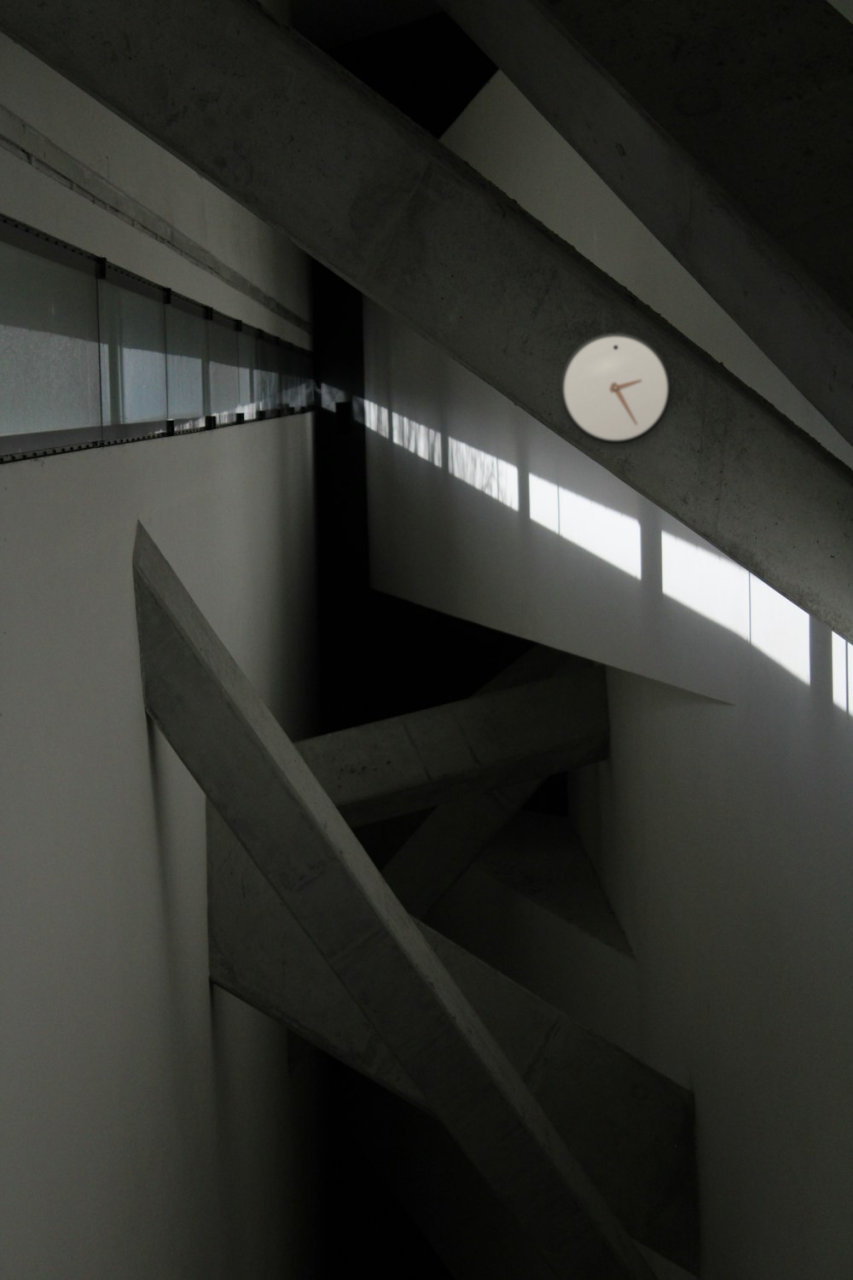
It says 2:25
